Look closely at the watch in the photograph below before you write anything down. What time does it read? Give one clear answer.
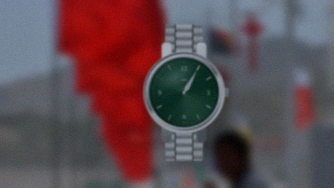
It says 1:05
